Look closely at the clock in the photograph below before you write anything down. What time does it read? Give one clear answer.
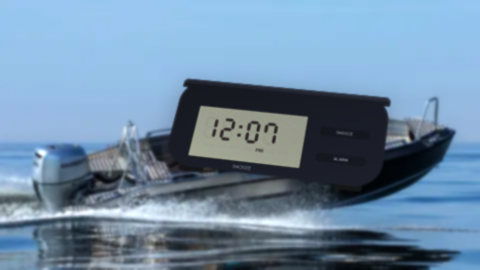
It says 12:07
